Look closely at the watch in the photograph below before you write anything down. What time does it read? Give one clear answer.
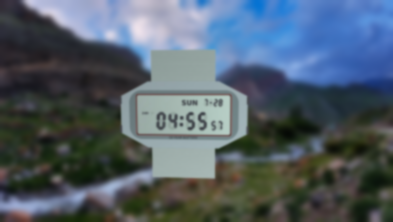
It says 4:55
